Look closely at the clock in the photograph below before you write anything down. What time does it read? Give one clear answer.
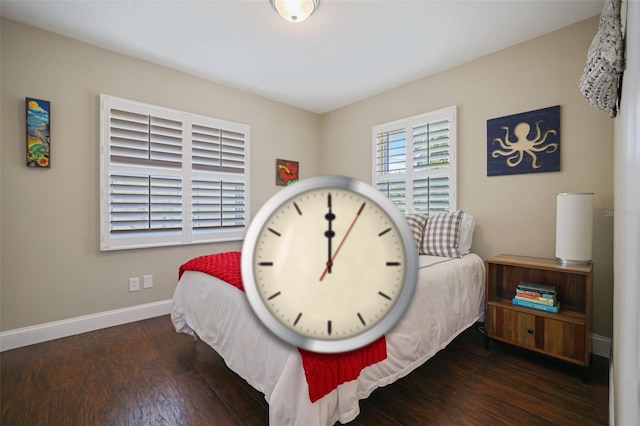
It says 12:00:05
